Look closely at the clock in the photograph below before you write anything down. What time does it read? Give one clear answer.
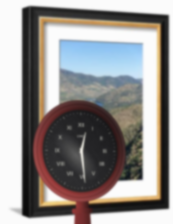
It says 12:29
